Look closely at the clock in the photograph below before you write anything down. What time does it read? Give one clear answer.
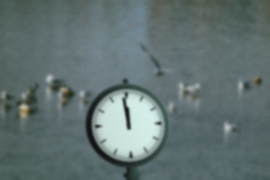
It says 11:59
